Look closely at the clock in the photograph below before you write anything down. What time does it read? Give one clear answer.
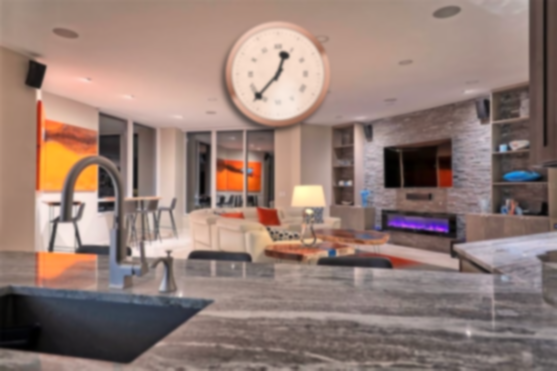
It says 12:37
